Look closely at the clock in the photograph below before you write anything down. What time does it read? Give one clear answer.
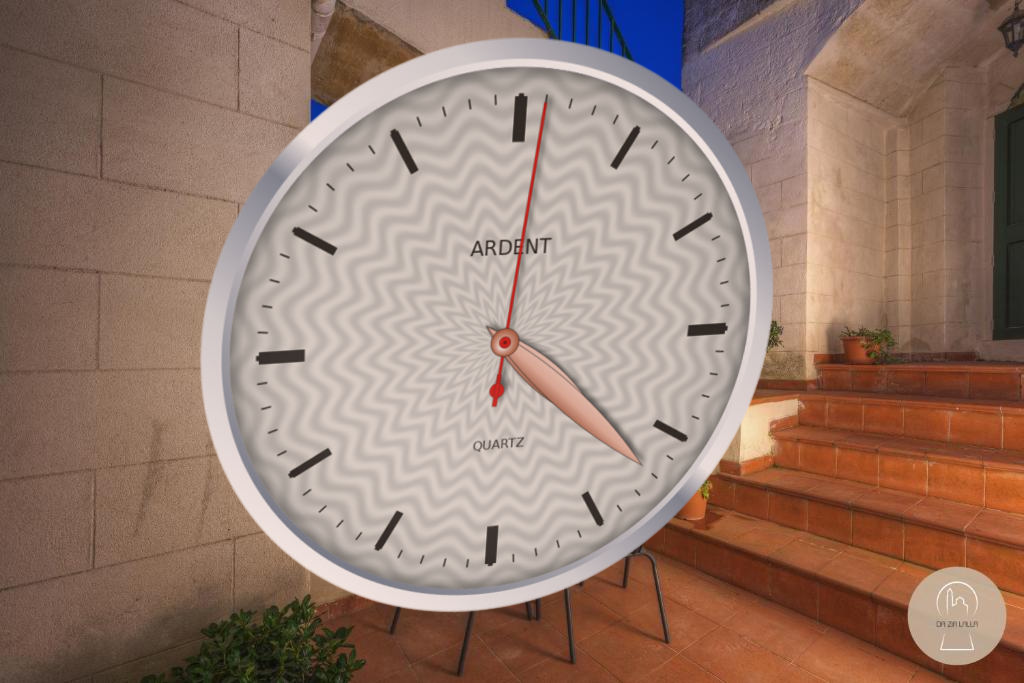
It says 4:22:01
